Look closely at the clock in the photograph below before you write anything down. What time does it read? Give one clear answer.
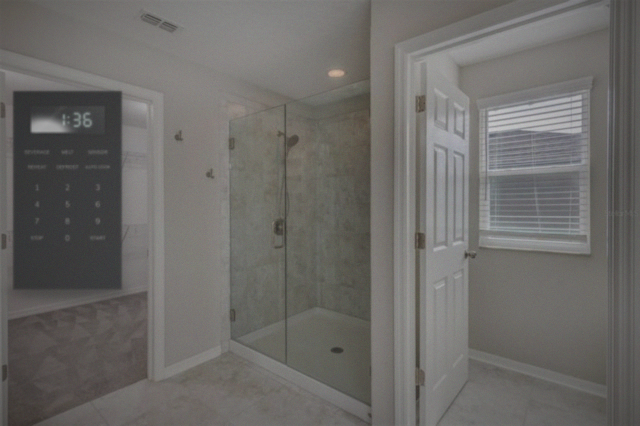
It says 1:36
